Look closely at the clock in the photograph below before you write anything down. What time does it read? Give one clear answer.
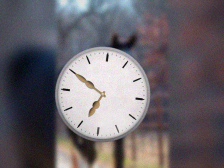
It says 6:50
